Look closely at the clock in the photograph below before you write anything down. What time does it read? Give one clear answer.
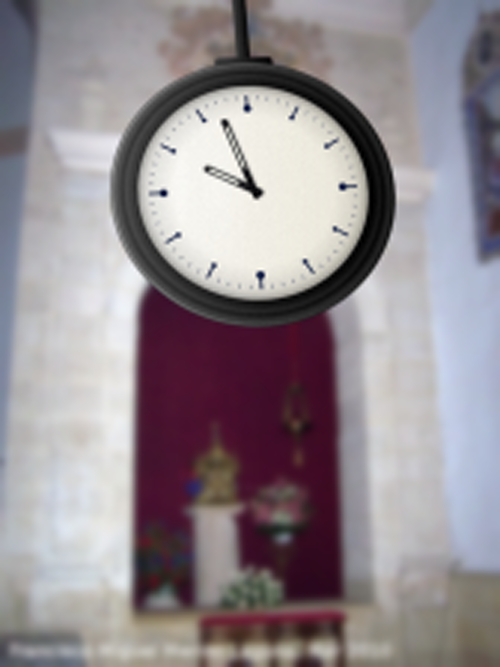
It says 9:57
